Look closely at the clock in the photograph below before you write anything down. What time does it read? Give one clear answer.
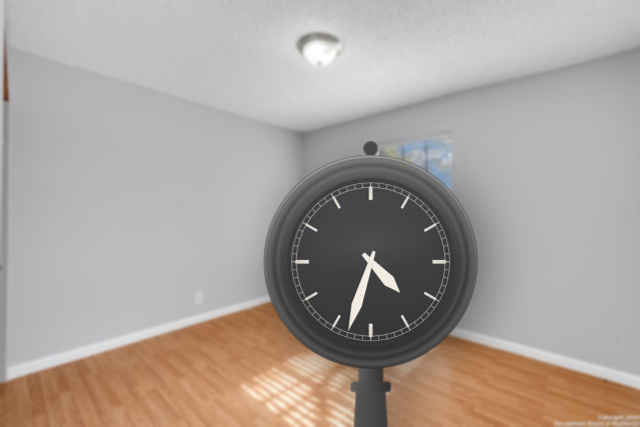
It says 4:33
